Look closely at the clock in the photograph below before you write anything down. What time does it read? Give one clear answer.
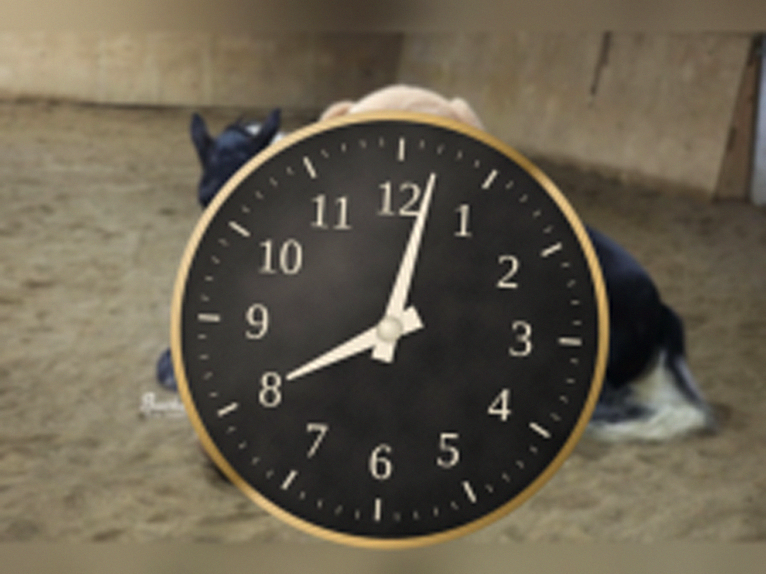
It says 8:02
